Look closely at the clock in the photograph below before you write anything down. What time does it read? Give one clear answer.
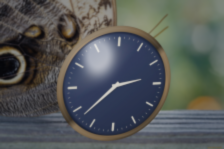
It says 2:38
